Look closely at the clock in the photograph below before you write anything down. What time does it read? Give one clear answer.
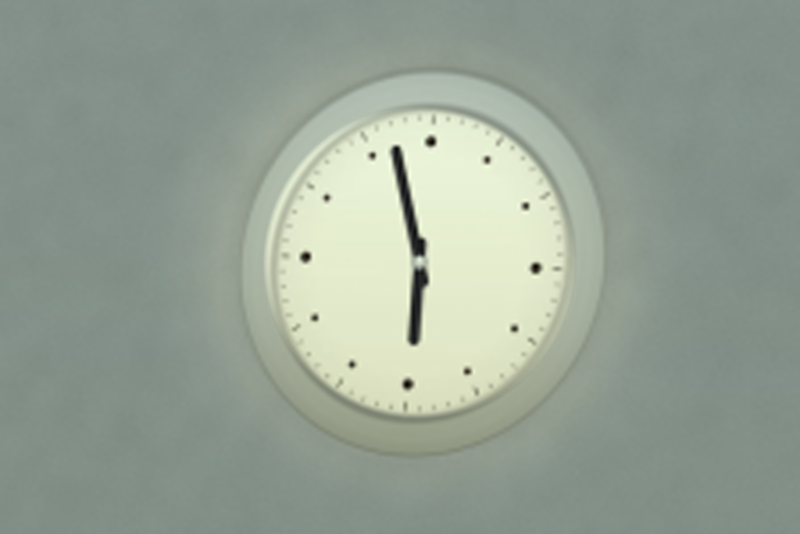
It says 5:57
